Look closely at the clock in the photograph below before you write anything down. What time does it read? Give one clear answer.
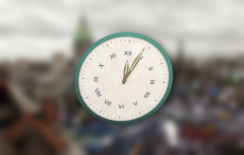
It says 12:04
